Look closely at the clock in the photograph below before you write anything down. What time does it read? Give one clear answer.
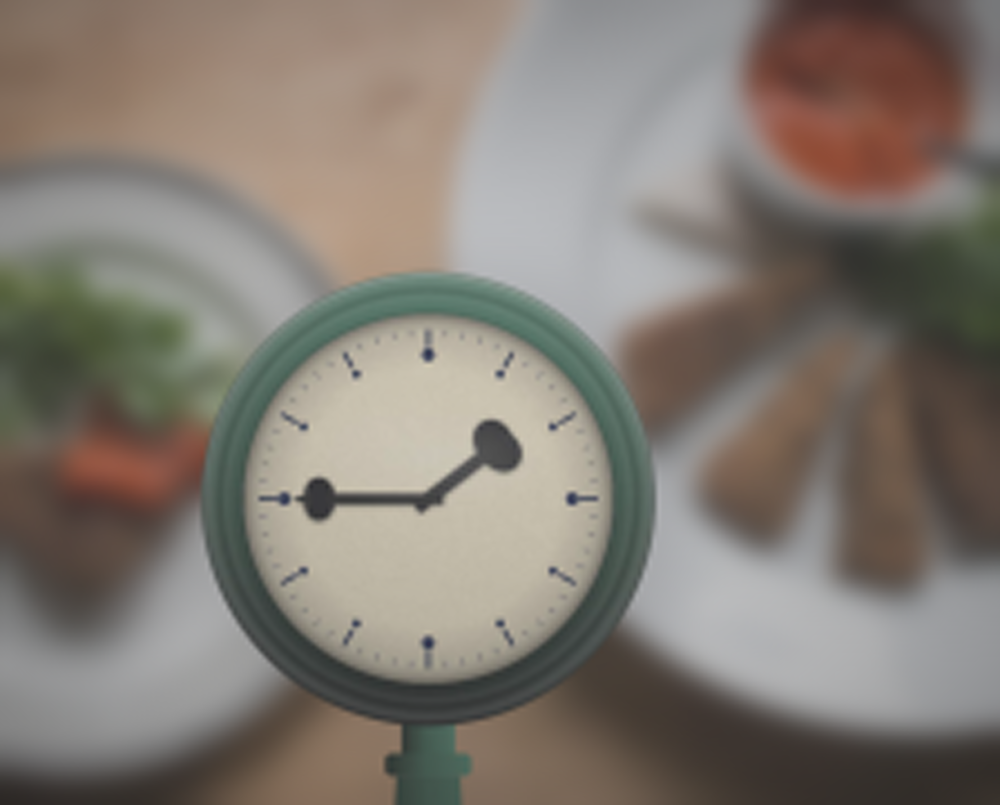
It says 1:45
